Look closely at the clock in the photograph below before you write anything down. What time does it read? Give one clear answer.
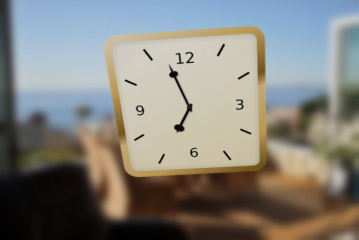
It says 6:57
